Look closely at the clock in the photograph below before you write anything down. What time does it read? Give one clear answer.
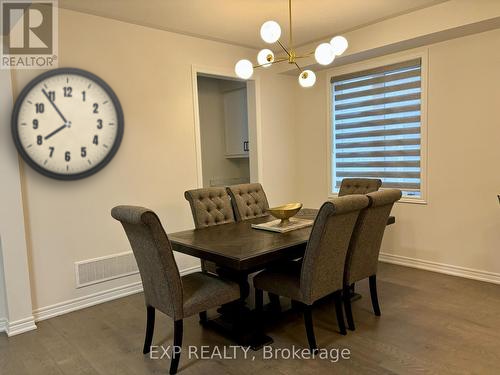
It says 7:54
